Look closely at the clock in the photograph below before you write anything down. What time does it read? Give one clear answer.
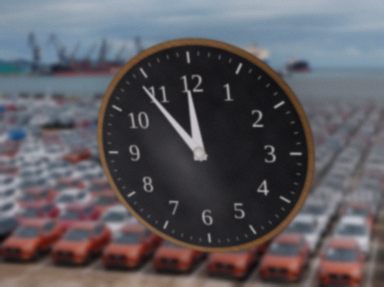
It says 11:54
